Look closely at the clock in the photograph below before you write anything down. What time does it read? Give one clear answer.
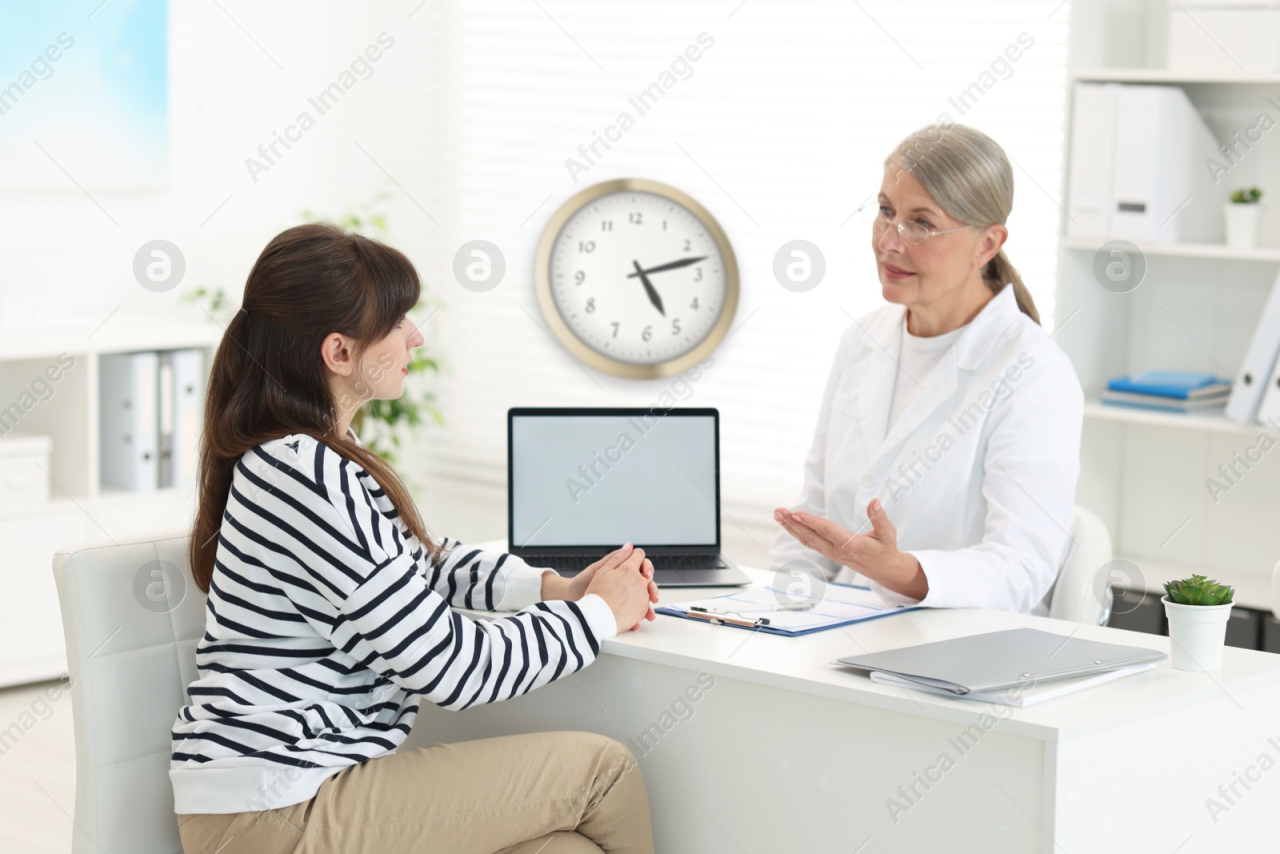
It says 5:13
